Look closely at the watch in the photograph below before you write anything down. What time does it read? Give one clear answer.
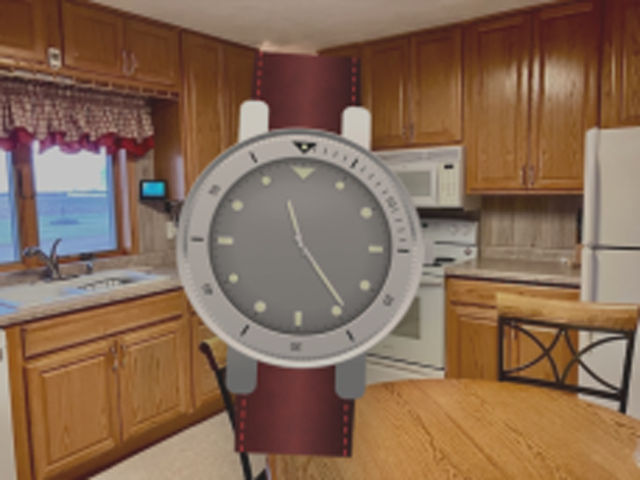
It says 11:24
